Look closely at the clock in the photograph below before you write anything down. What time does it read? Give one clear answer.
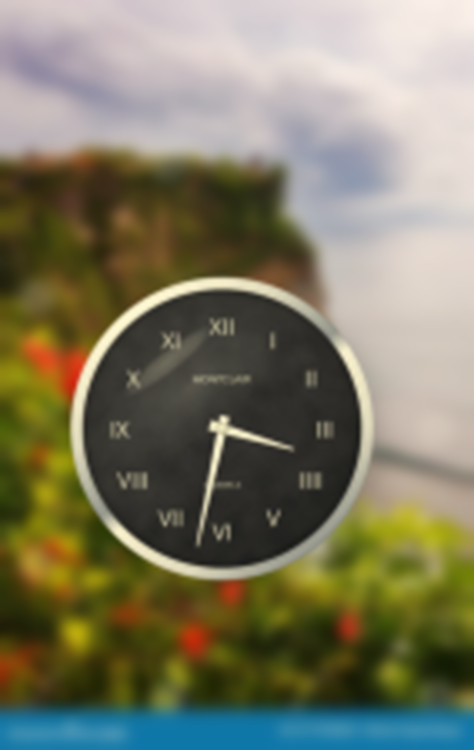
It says 3:32
